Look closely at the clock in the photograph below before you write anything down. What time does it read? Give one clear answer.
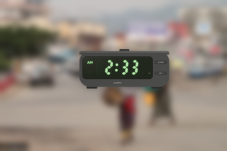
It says 2:33
